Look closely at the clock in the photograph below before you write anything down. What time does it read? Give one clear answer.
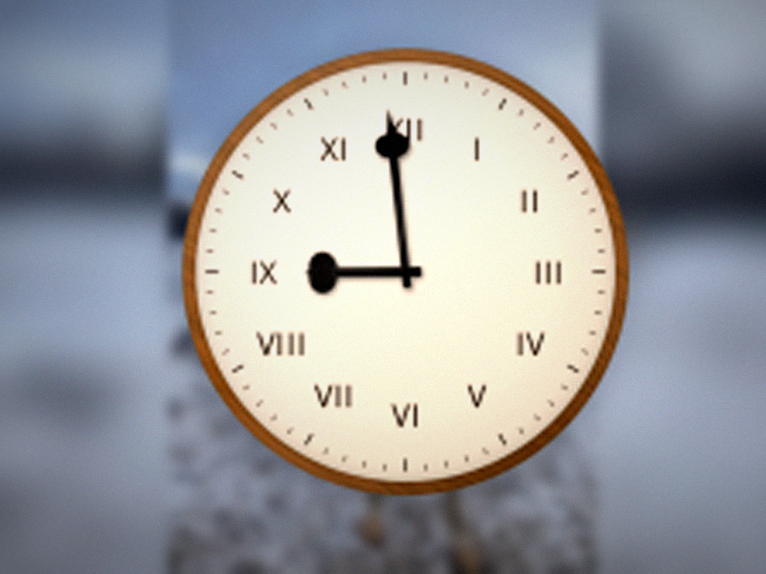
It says 8:59
